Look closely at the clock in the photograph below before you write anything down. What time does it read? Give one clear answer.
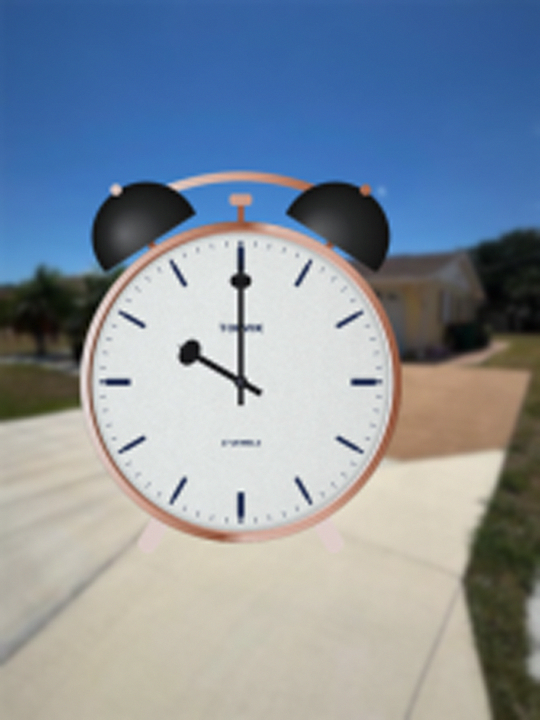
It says 10:00
